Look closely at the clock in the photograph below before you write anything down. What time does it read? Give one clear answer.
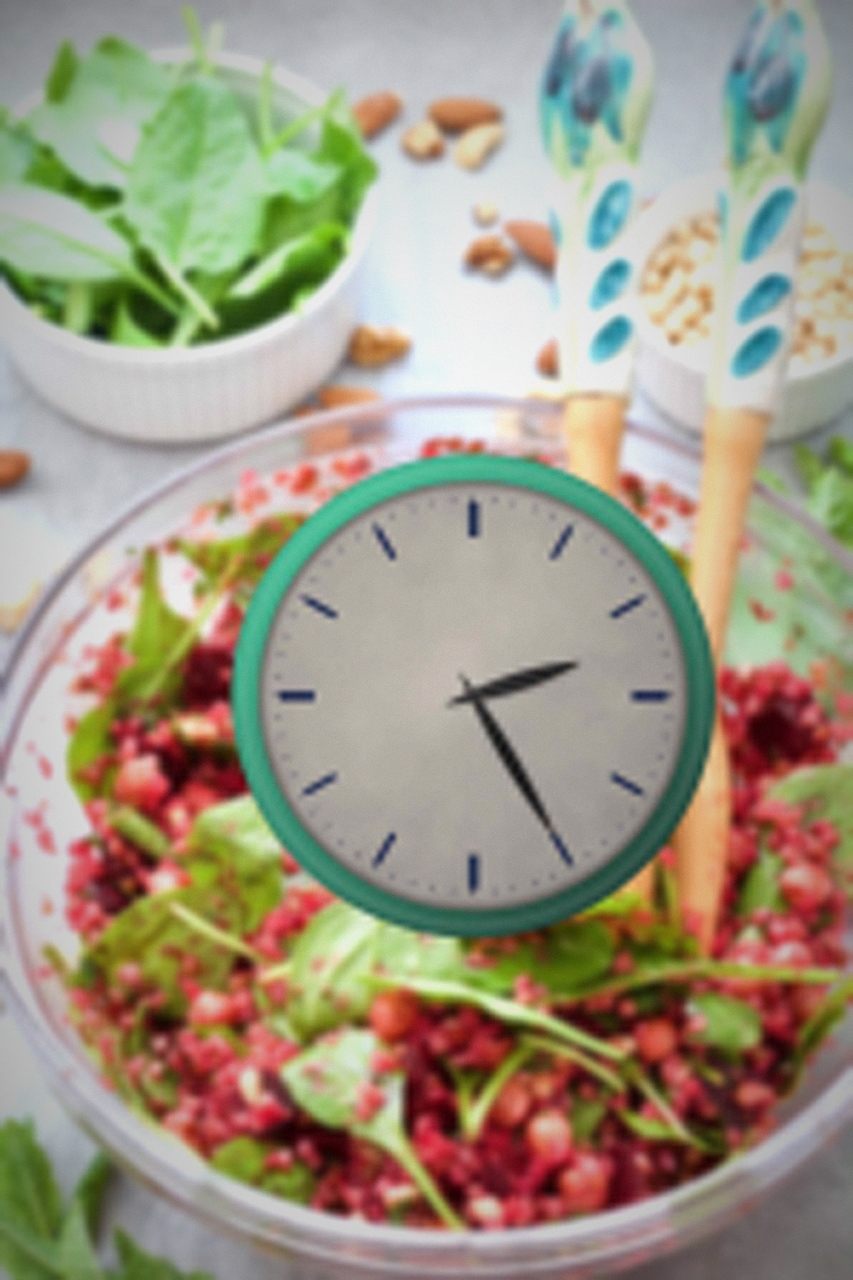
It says 2:25
